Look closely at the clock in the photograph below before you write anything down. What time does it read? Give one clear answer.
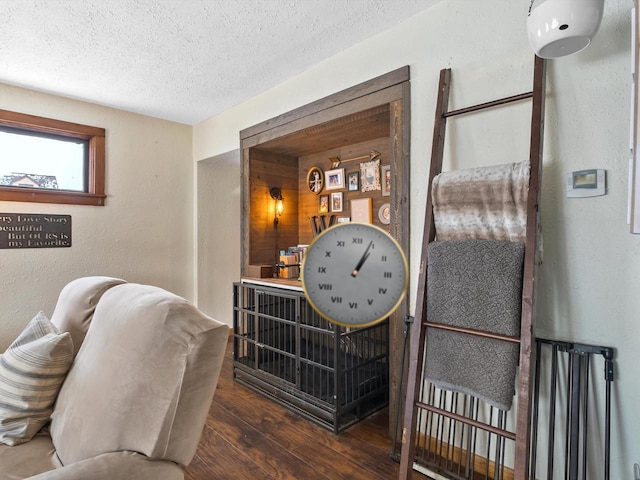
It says 1:04
